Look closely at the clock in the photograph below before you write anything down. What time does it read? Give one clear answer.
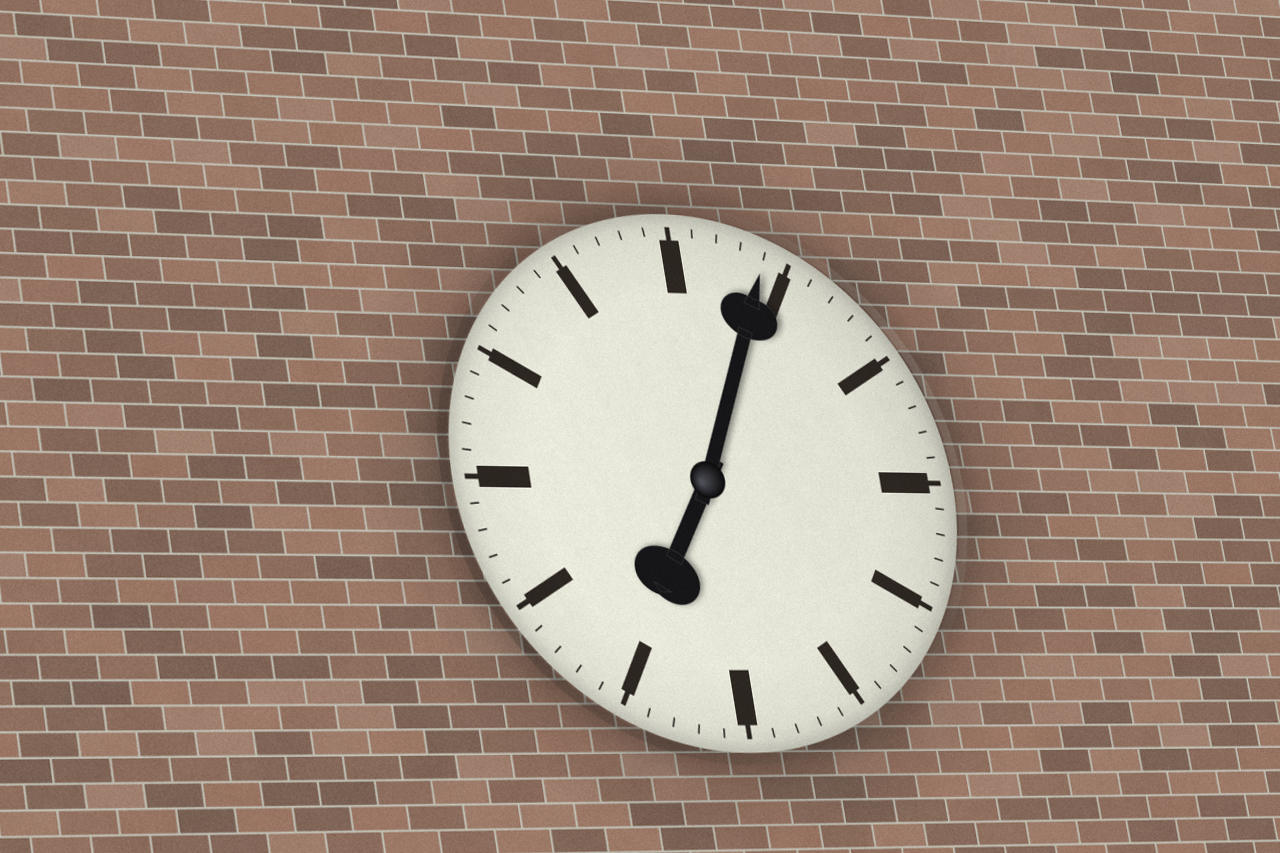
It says 7:04
